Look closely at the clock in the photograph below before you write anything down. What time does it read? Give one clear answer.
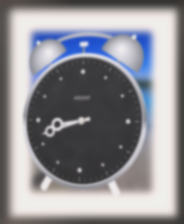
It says 8:42
